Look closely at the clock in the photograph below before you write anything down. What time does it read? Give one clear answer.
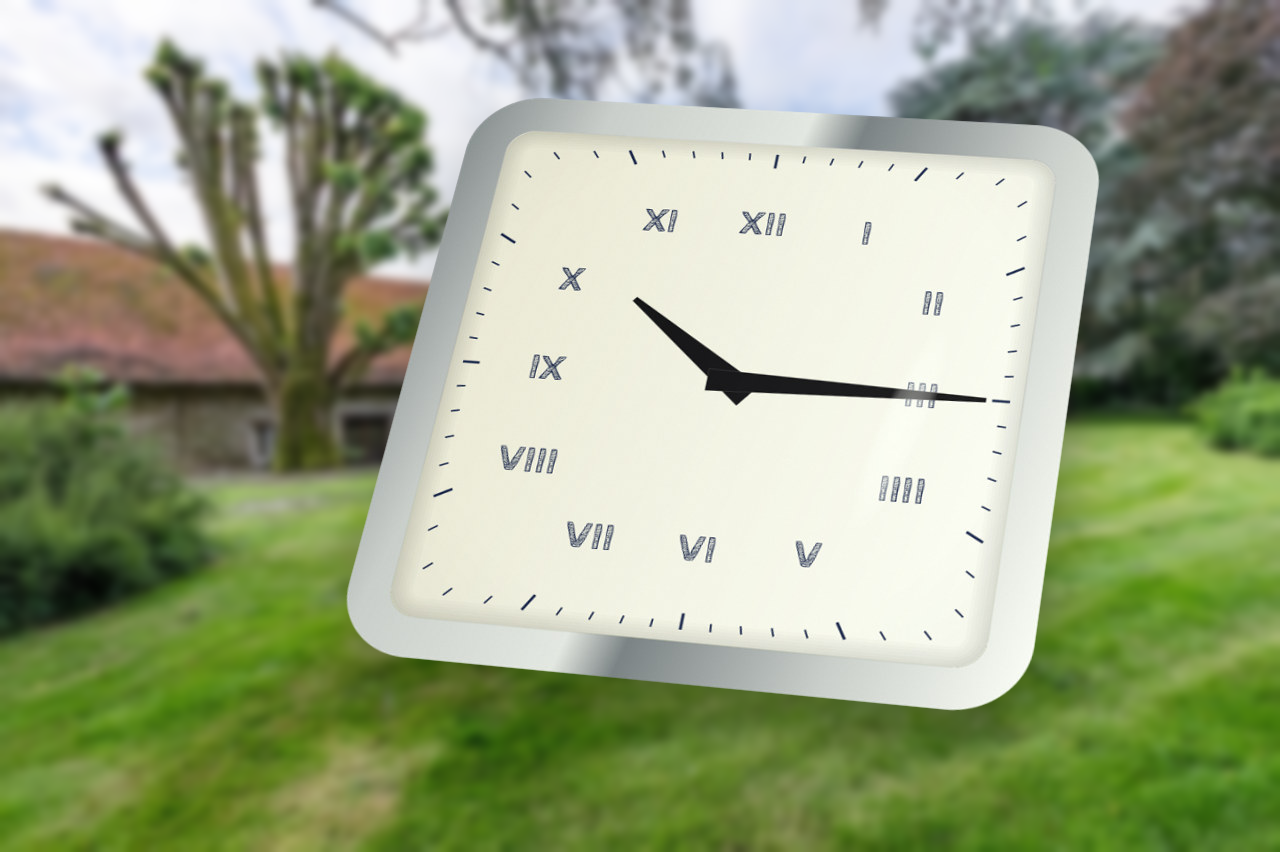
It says 10:15
